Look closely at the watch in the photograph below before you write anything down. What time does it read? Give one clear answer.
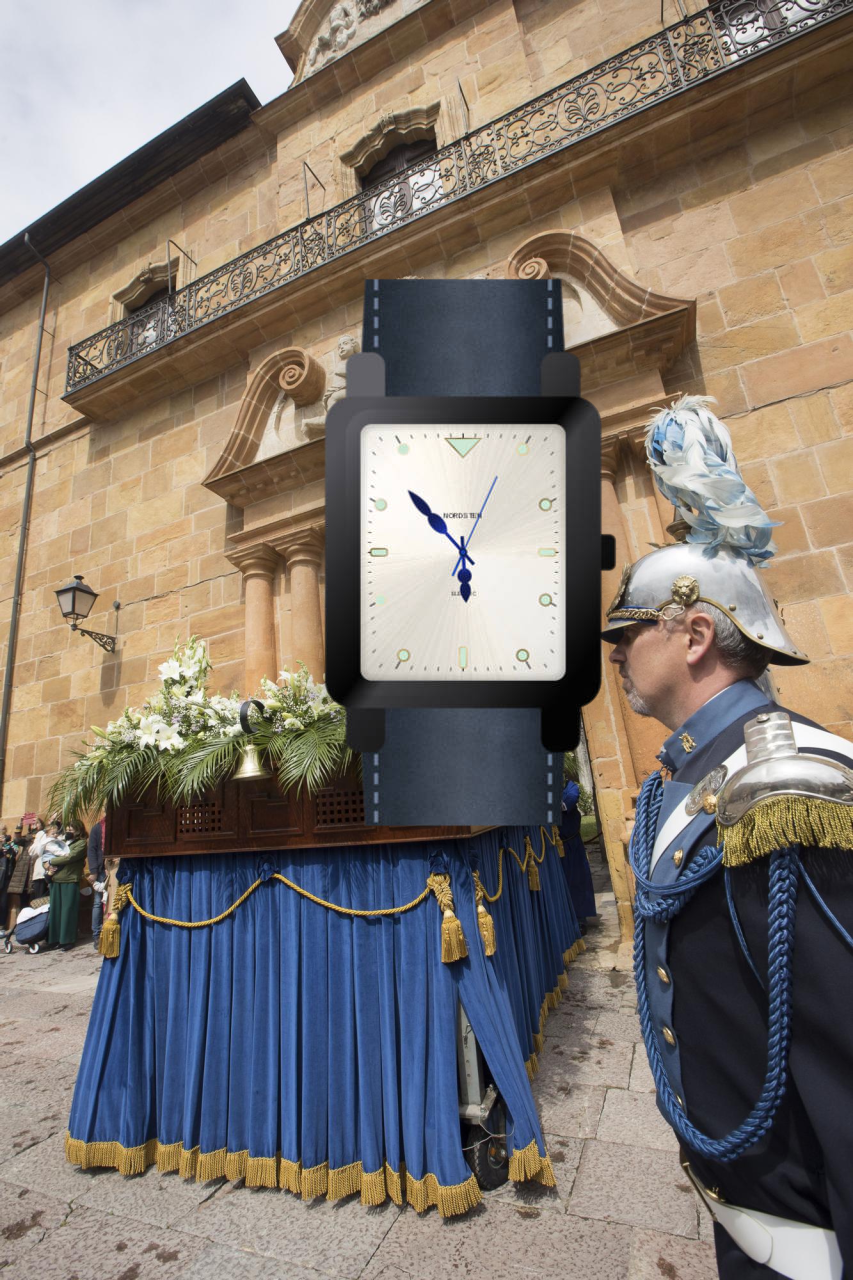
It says 5:53:04
